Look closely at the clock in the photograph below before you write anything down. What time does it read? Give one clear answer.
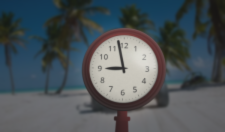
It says 8:58
